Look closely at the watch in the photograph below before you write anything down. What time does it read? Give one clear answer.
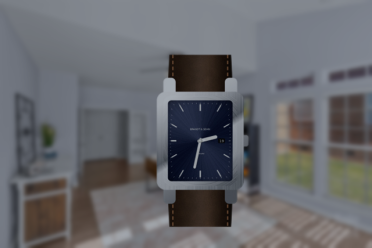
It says 2:32
